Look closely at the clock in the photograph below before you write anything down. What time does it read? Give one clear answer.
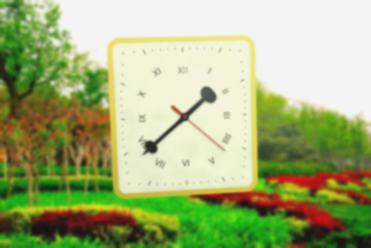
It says 1:38:22
